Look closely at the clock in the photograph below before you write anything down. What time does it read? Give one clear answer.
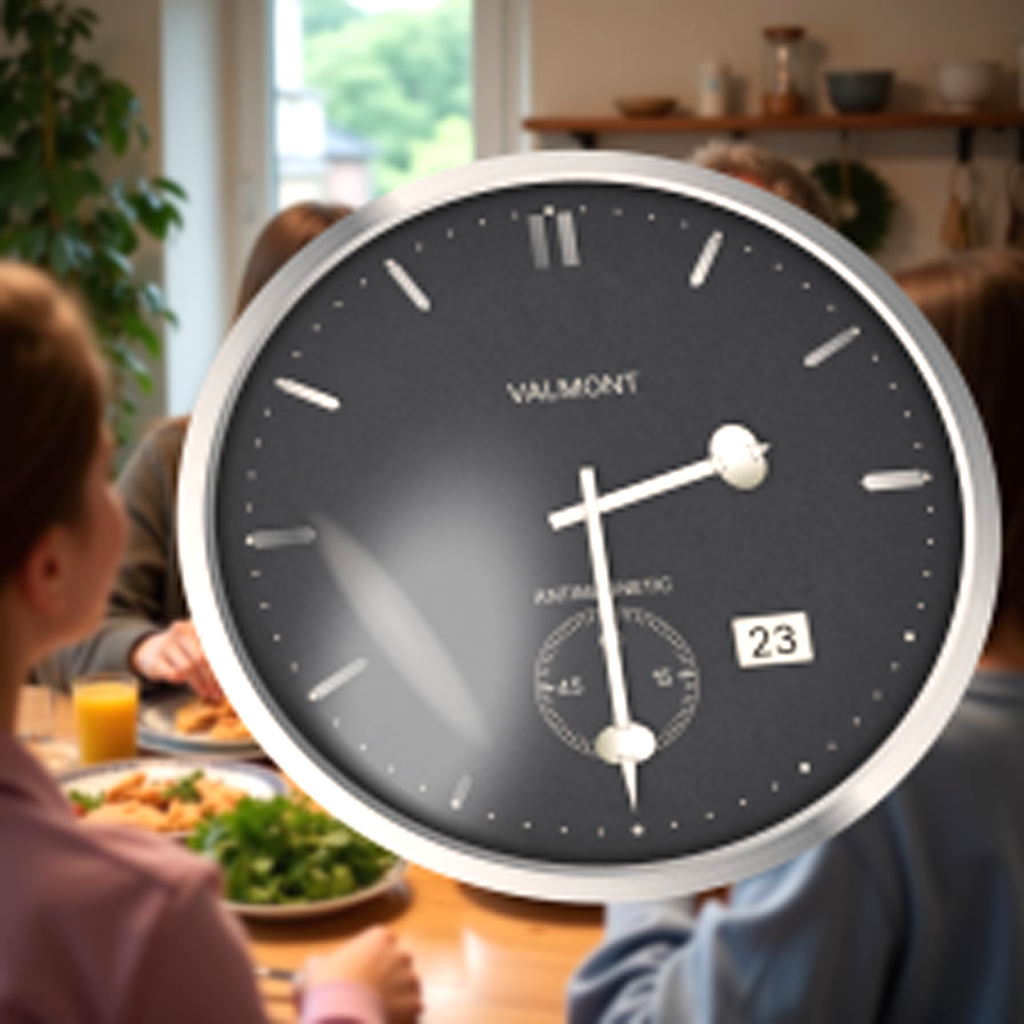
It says 2:30
